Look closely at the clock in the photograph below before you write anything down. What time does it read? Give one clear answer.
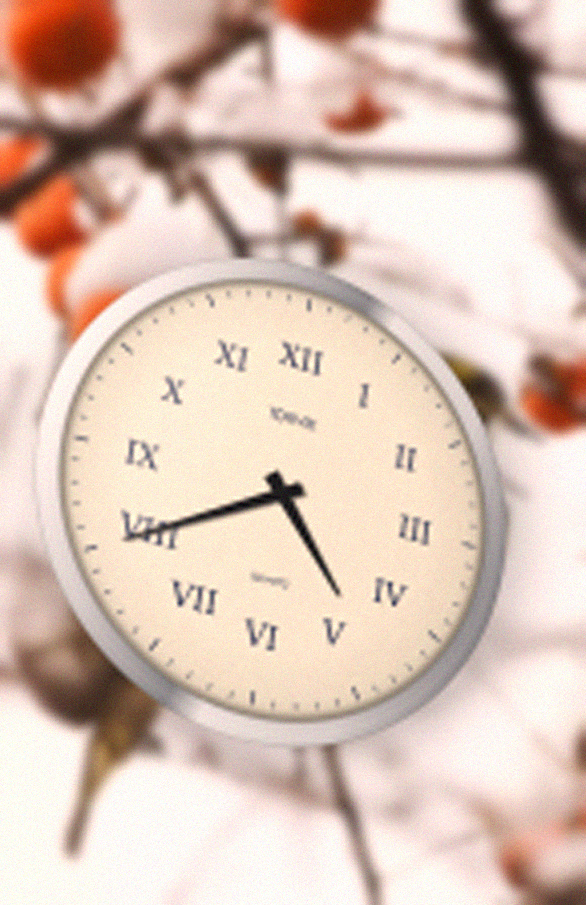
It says 4:40
